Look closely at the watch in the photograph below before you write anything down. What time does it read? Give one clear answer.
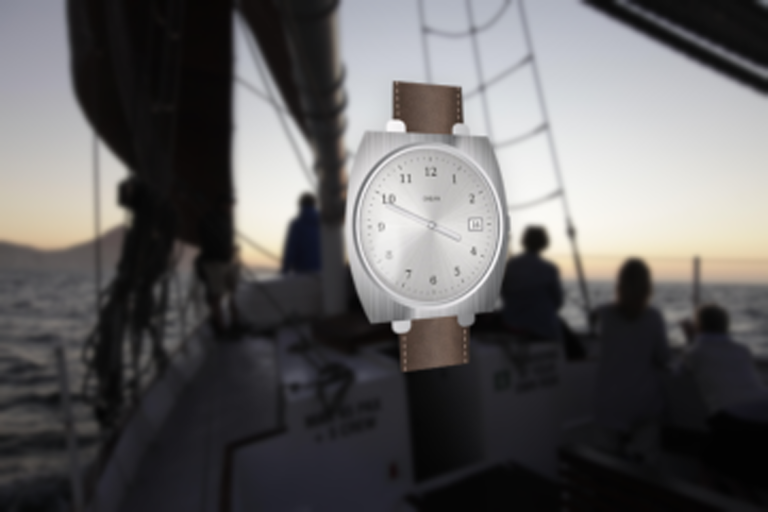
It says 3:49
